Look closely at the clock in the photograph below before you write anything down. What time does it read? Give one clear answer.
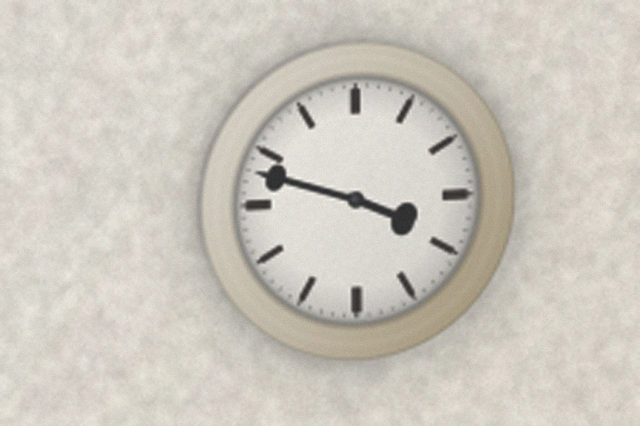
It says 3:48
